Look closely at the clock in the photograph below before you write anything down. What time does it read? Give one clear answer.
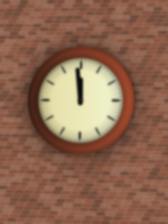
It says 11:59
